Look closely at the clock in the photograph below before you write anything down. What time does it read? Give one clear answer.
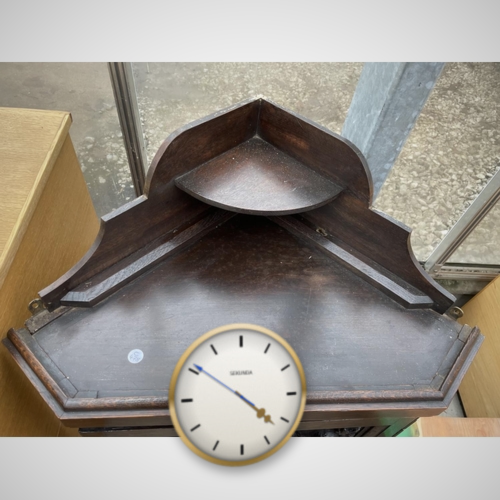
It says 4:21:51
